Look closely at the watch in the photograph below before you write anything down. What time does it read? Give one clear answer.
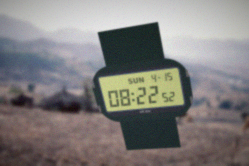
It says 8:22
